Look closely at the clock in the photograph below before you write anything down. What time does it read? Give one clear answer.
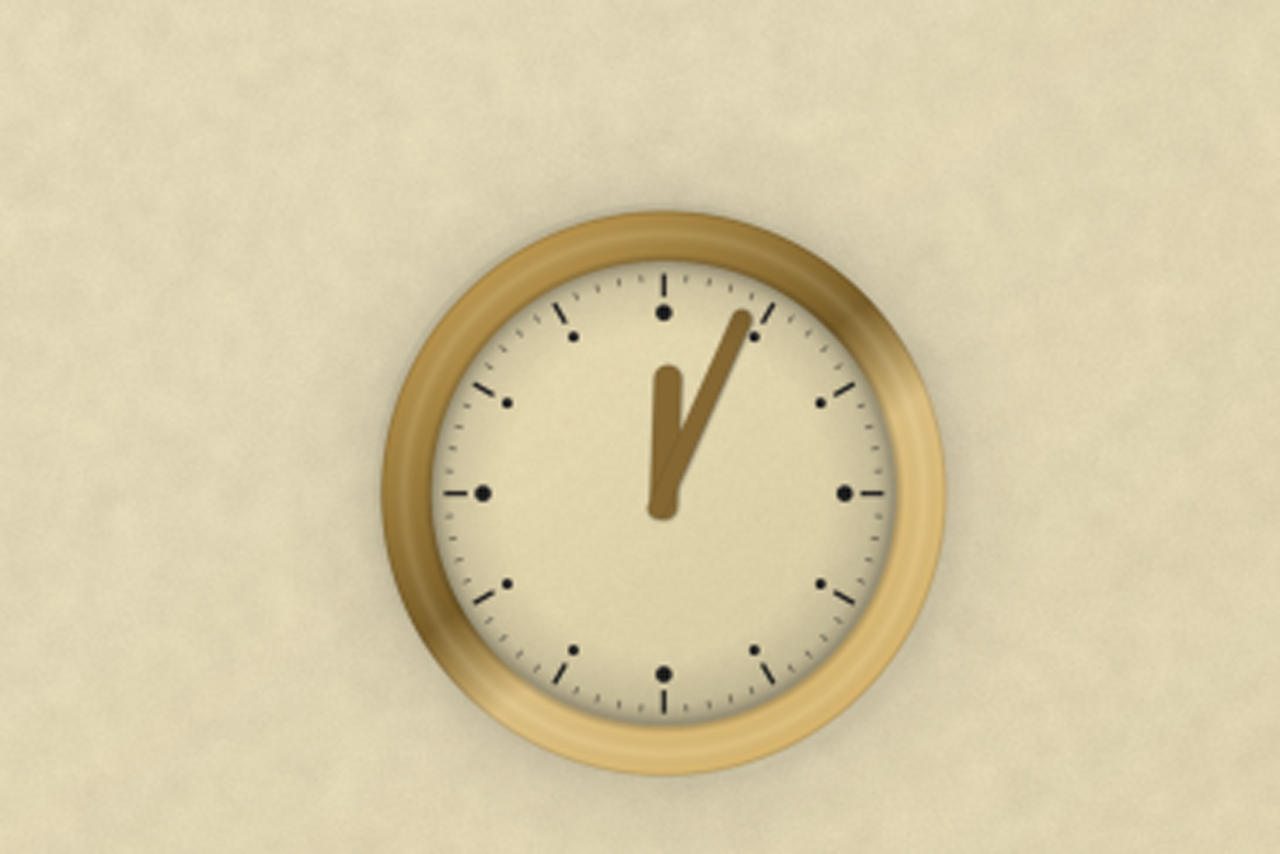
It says 12:04
